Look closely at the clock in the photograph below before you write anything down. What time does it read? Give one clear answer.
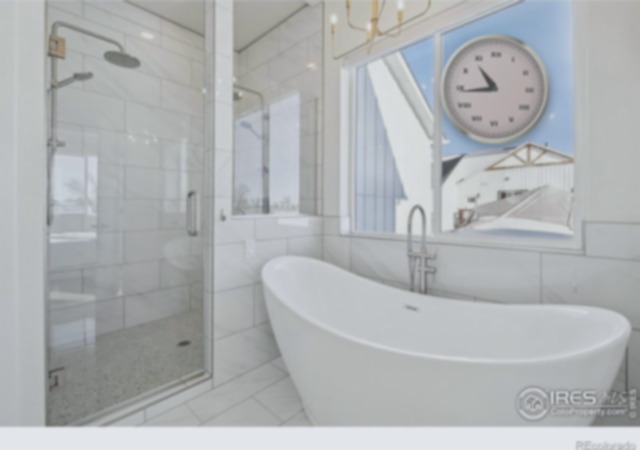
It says 10:44
